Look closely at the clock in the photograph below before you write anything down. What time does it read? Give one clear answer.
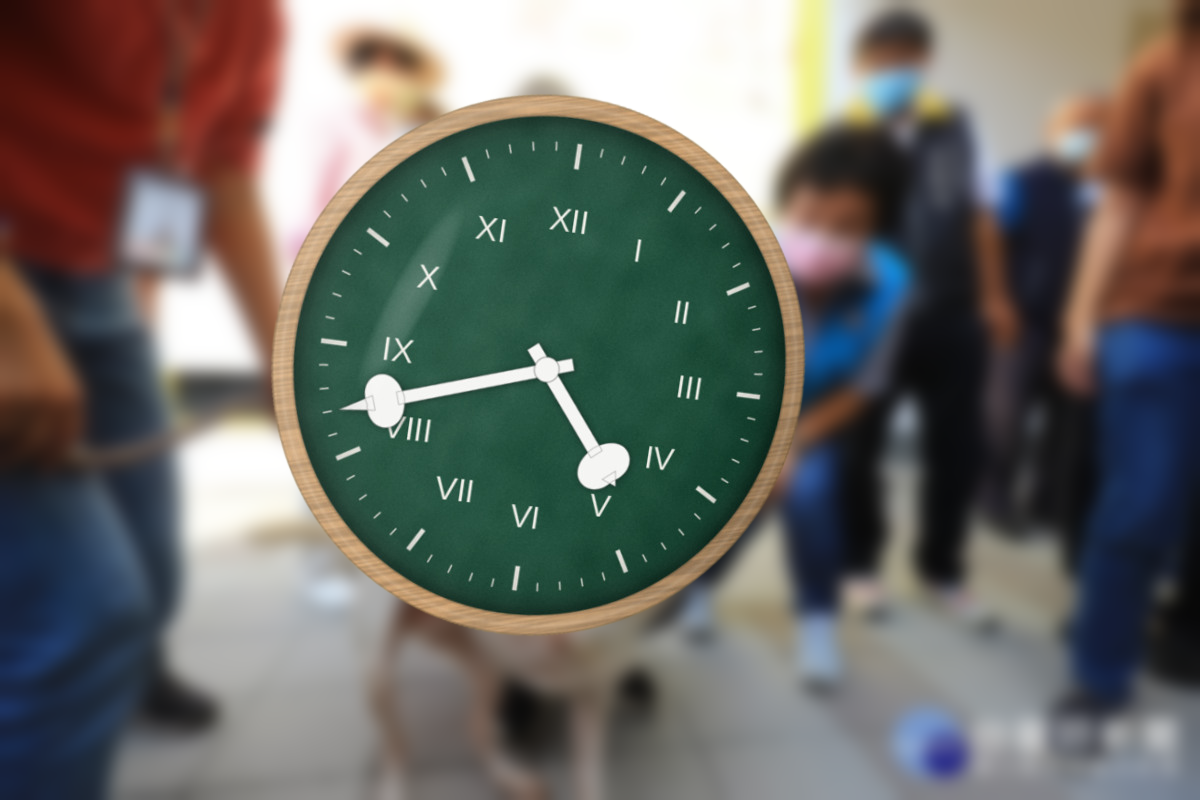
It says 4:42
